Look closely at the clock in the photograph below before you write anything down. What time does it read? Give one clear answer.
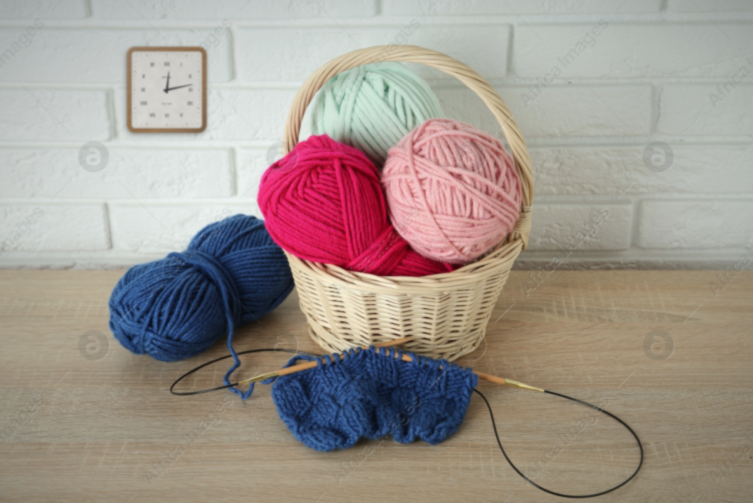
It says 12:13
